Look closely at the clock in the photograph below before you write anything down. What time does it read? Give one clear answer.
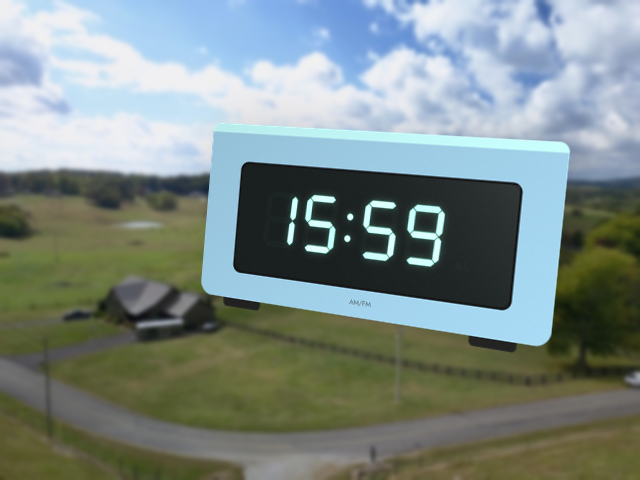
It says 15:59
